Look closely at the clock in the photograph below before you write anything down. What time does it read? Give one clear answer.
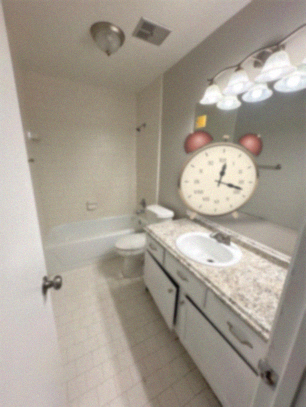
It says 12:18
